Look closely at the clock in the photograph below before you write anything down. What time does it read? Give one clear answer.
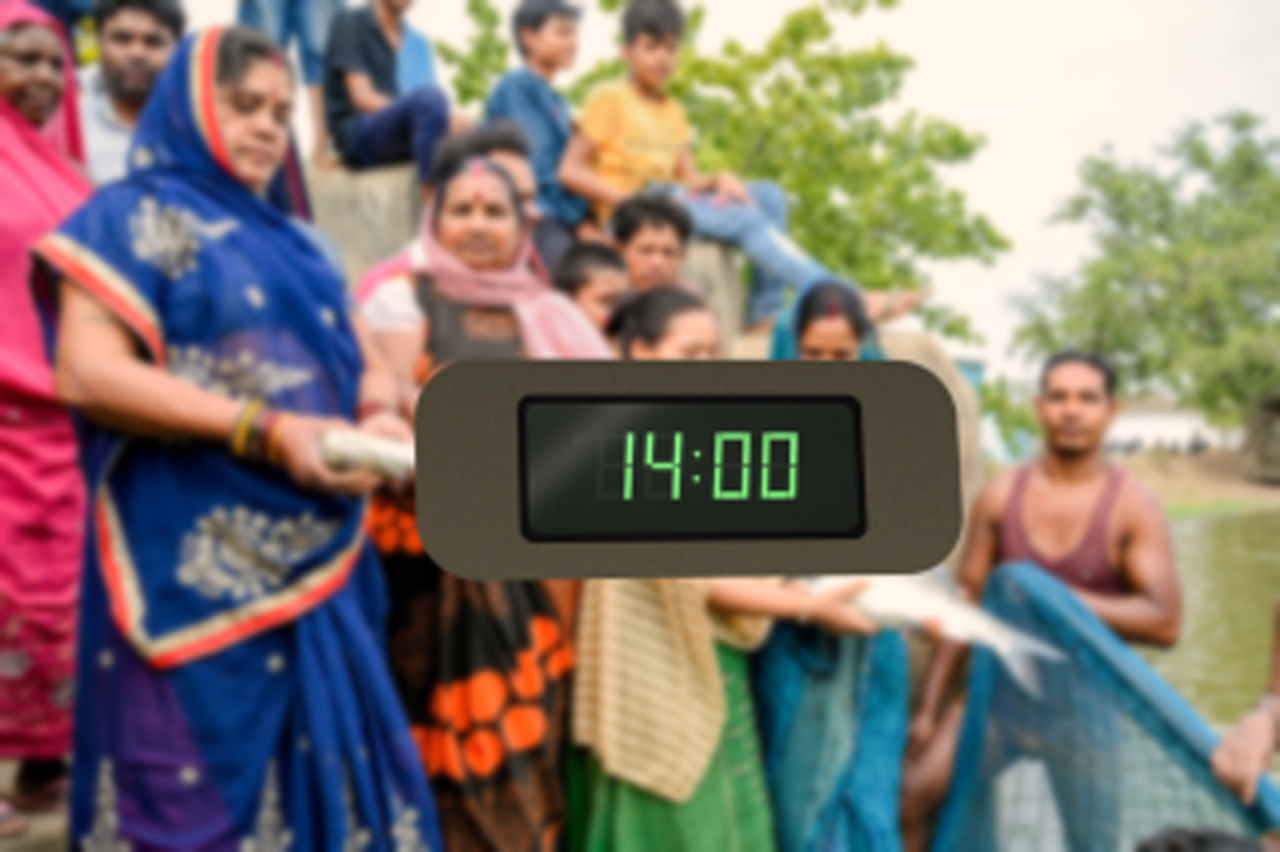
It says 14:00
